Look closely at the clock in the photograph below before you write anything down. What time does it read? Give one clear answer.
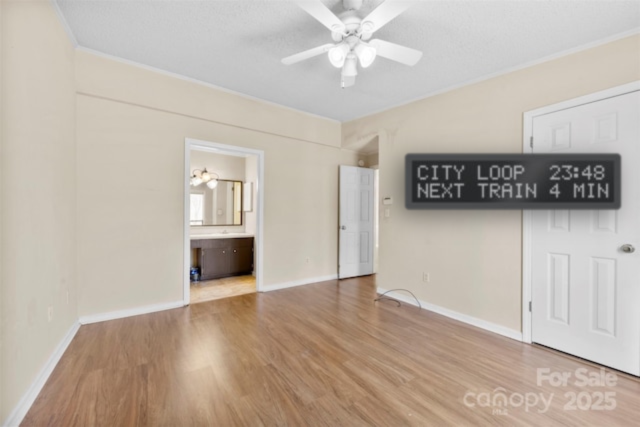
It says 23:48
